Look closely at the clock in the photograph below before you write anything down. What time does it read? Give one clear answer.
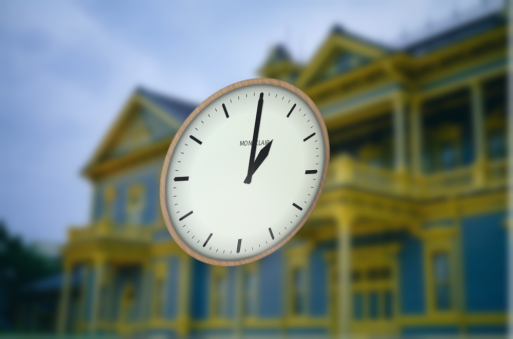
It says 1:00
